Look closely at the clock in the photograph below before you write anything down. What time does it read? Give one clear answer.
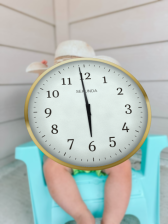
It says 5:59
